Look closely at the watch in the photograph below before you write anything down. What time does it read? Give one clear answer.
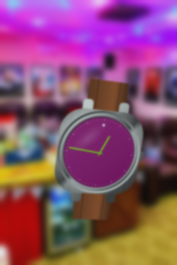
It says 12:46
